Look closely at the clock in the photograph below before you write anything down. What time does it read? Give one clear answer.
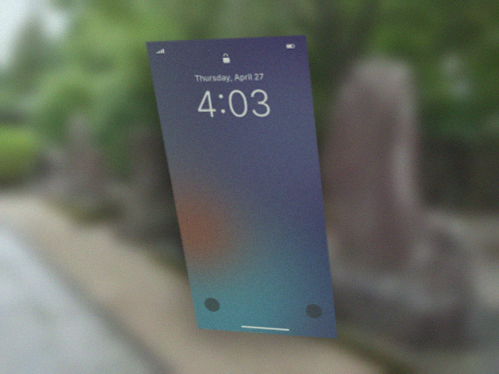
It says 4:03
